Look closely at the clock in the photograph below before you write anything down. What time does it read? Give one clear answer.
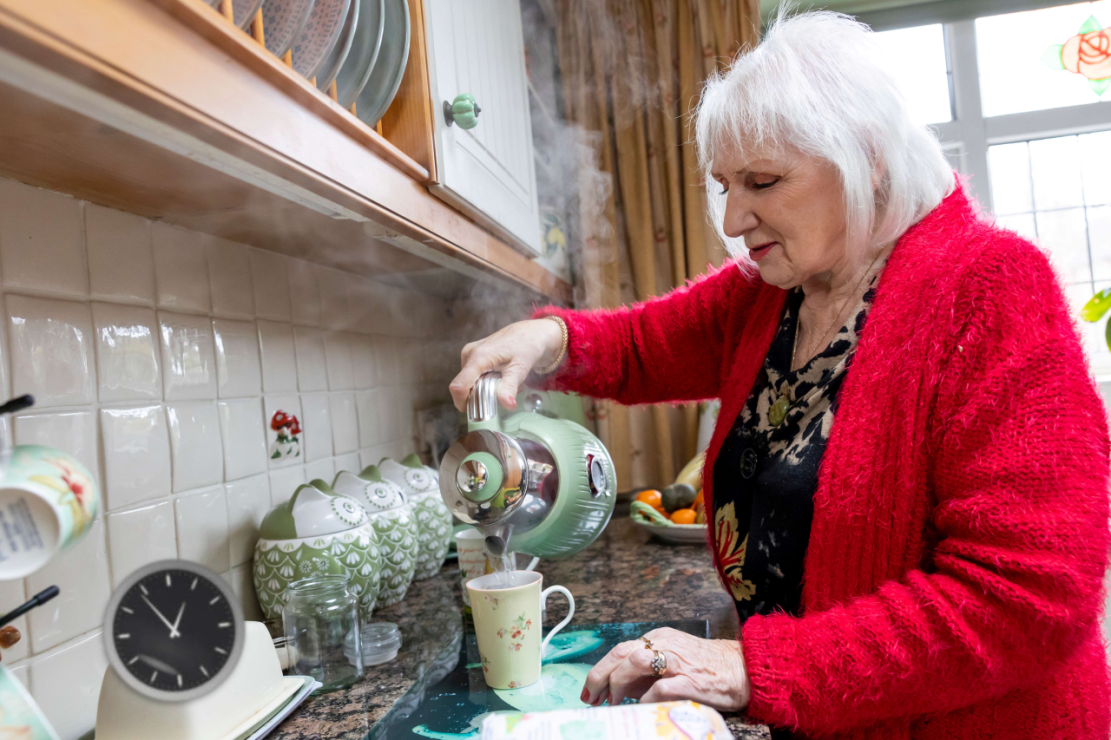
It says 12:54
